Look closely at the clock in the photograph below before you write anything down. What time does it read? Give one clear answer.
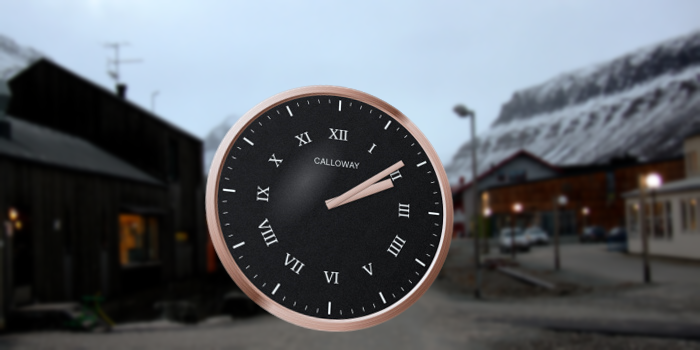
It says 2:09
